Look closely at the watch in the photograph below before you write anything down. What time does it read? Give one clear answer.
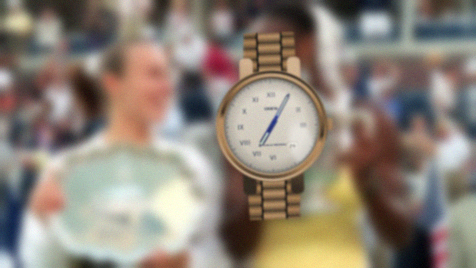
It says 7:05
